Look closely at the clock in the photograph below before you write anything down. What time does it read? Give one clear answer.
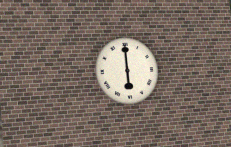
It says 6:00
